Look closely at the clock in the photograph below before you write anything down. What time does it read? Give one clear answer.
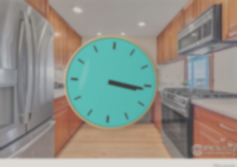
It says 3:16
